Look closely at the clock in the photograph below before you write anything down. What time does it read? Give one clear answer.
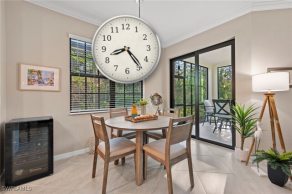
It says 8:24
